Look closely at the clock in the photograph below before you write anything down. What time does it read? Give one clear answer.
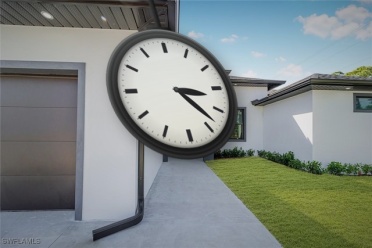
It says 3:23
